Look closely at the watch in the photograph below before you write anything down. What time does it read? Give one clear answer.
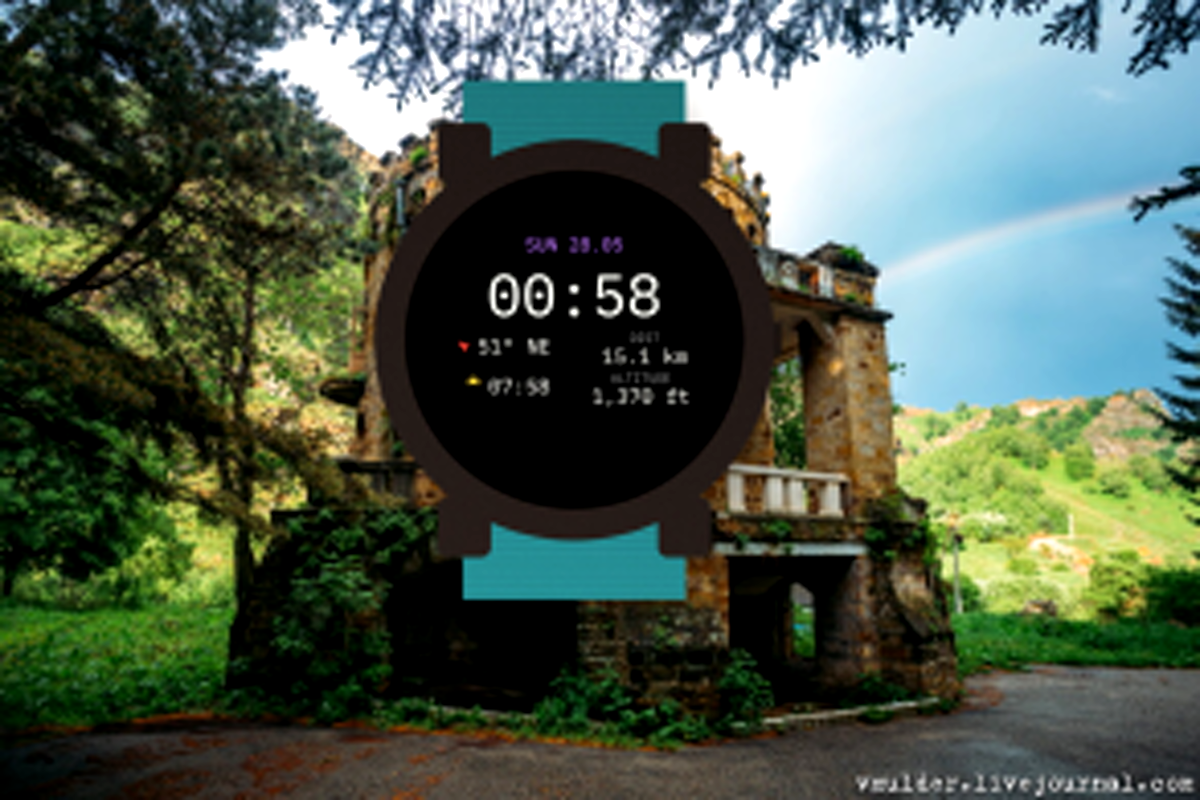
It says 0:58
